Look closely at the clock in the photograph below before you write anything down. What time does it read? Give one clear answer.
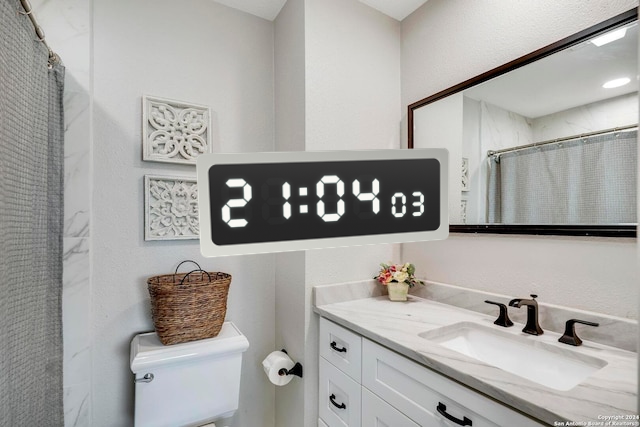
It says 21:04:03
